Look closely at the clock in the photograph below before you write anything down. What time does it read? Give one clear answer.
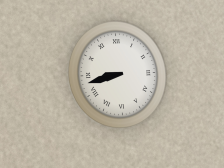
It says 8:43
